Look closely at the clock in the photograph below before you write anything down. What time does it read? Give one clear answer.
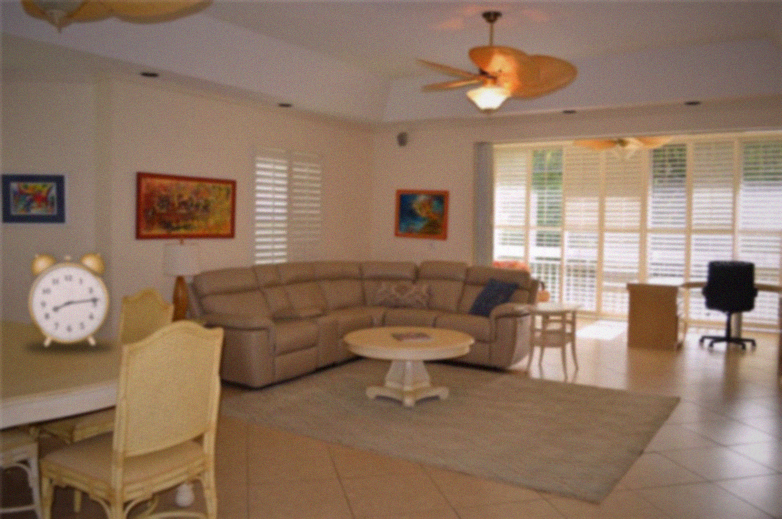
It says 8:14
